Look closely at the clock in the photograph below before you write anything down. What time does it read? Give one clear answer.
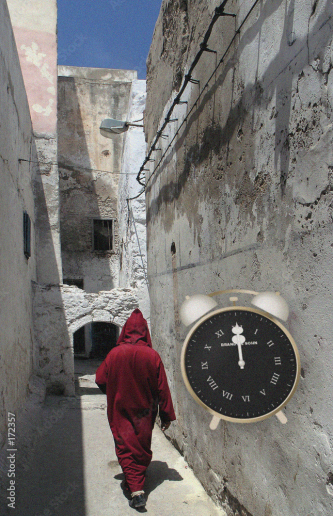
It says 12:00
